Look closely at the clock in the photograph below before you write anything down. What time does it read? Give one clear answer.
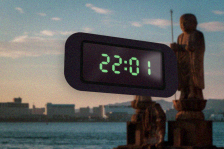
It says 22:01
